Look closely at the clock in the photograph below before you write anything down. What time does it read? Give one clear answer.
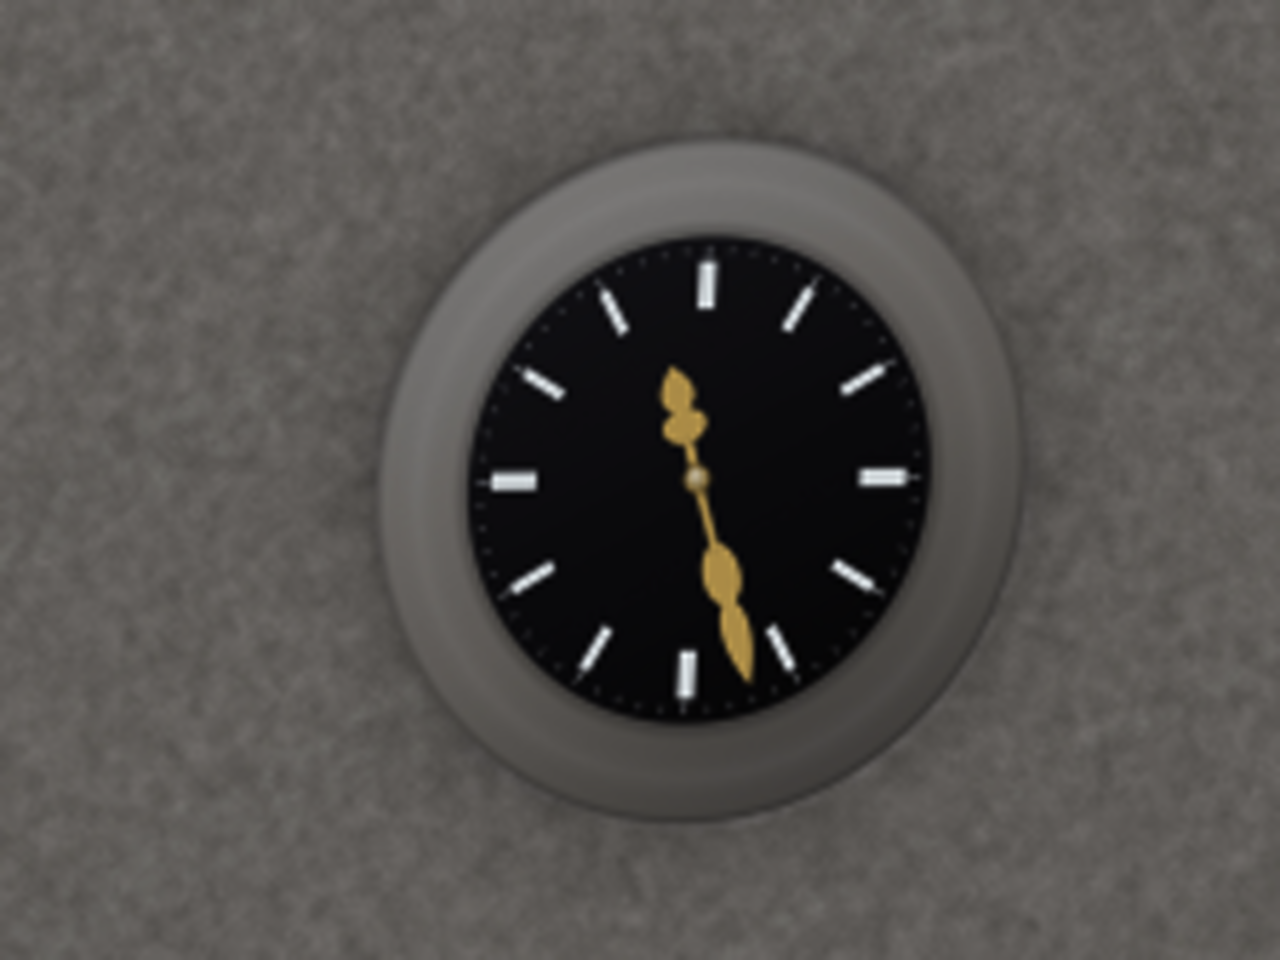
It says 11:27
